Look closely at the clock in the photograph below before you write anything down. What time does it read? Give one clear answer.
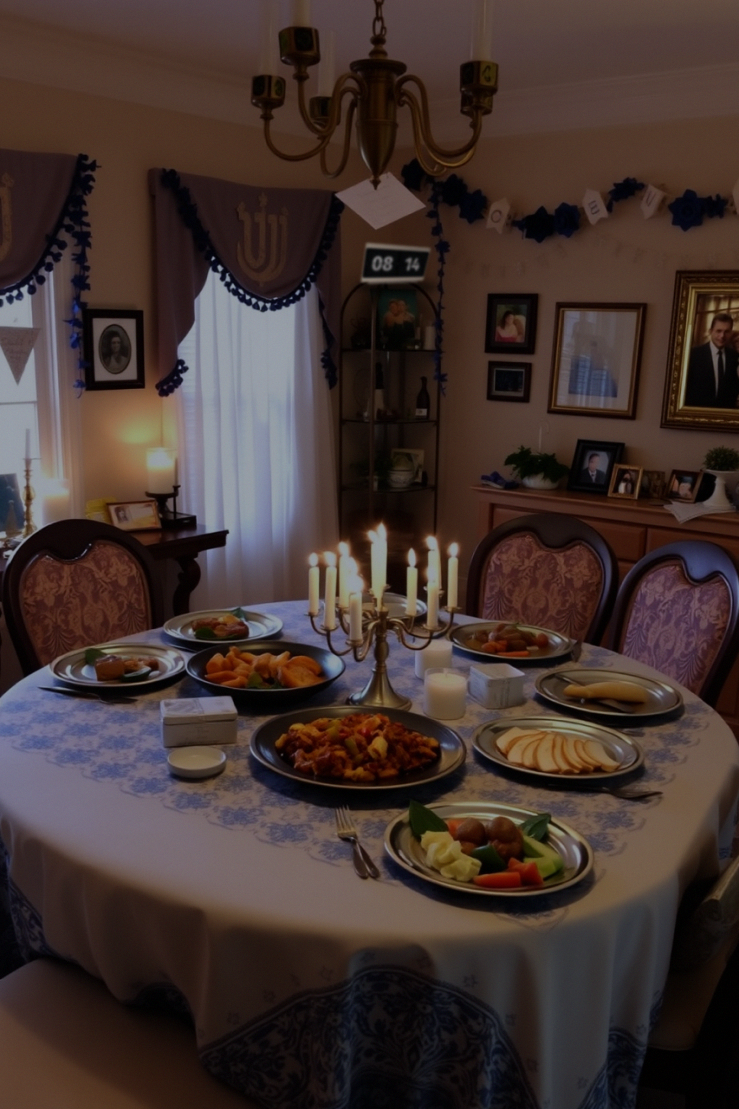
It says 8:14
